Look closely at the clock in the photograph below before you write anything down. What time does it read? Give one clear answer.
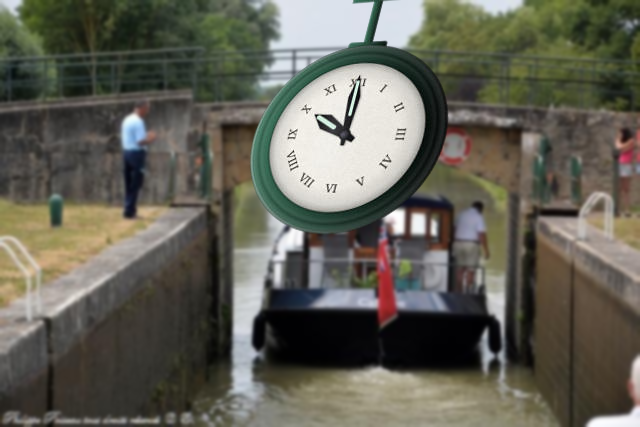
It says 10:00
